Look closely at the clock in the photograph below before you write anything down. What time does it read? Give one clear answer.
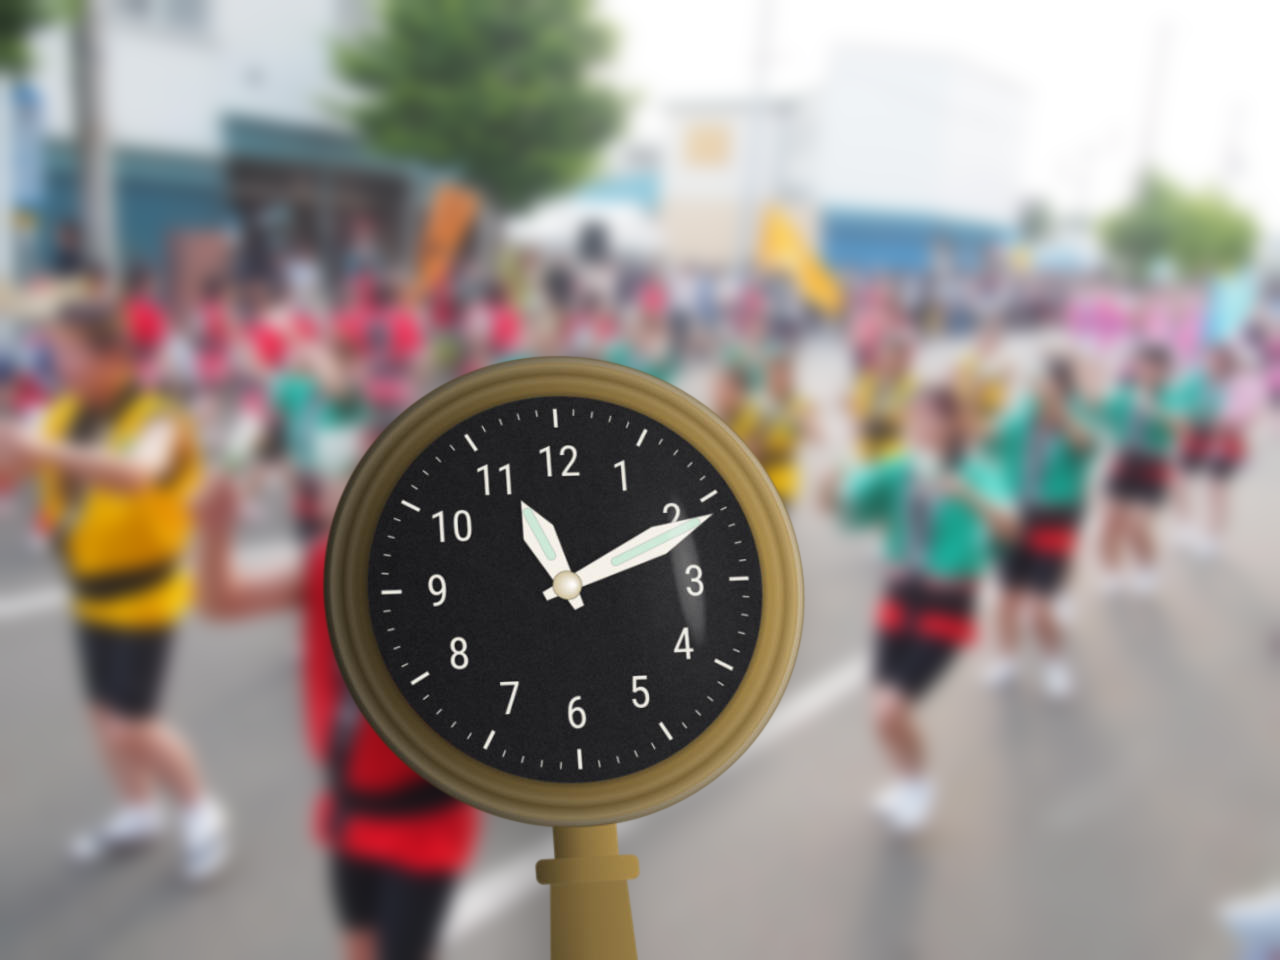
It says 11:11
